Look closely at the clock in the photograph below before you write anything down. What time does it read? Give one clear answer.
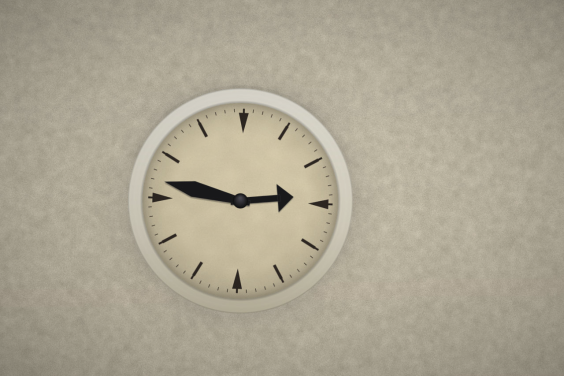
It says 2:47
